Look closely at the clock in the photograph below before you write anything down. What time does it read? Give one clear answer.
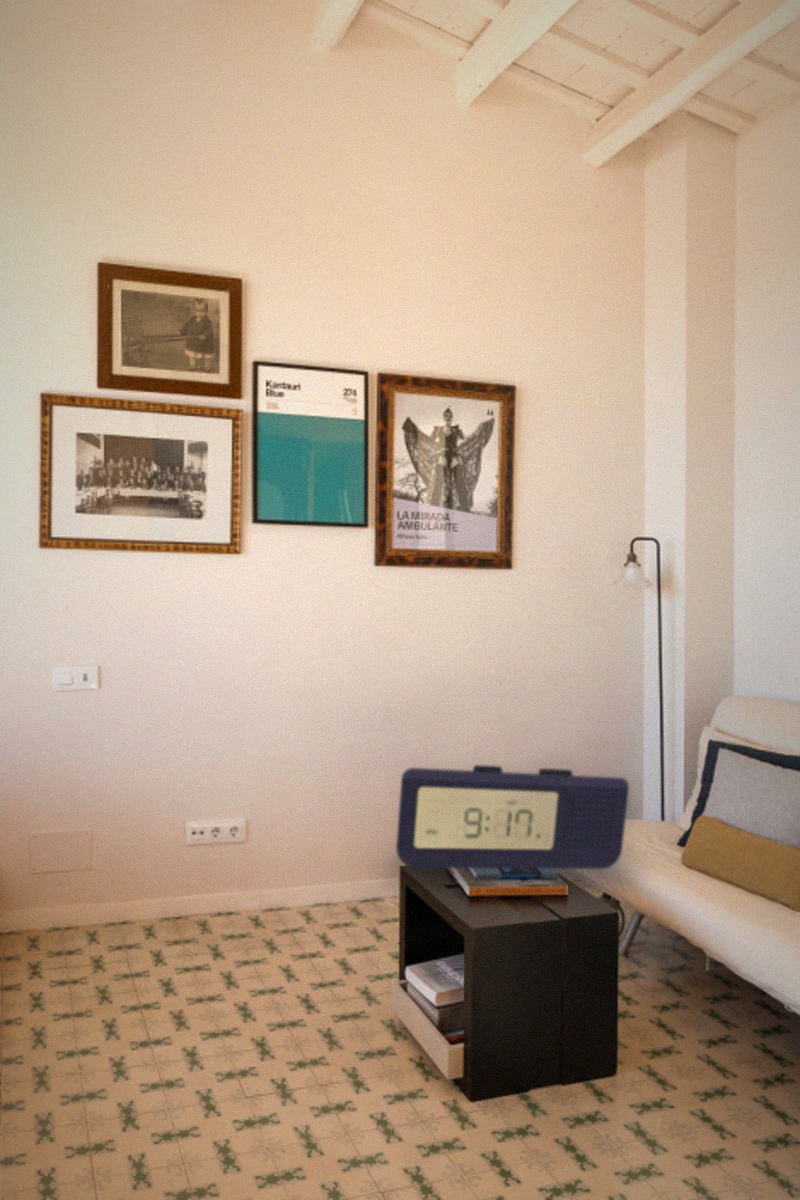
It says 9:17
